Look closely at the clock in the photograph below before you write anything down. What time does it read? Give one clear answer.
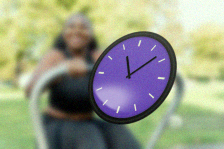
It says 11:08
